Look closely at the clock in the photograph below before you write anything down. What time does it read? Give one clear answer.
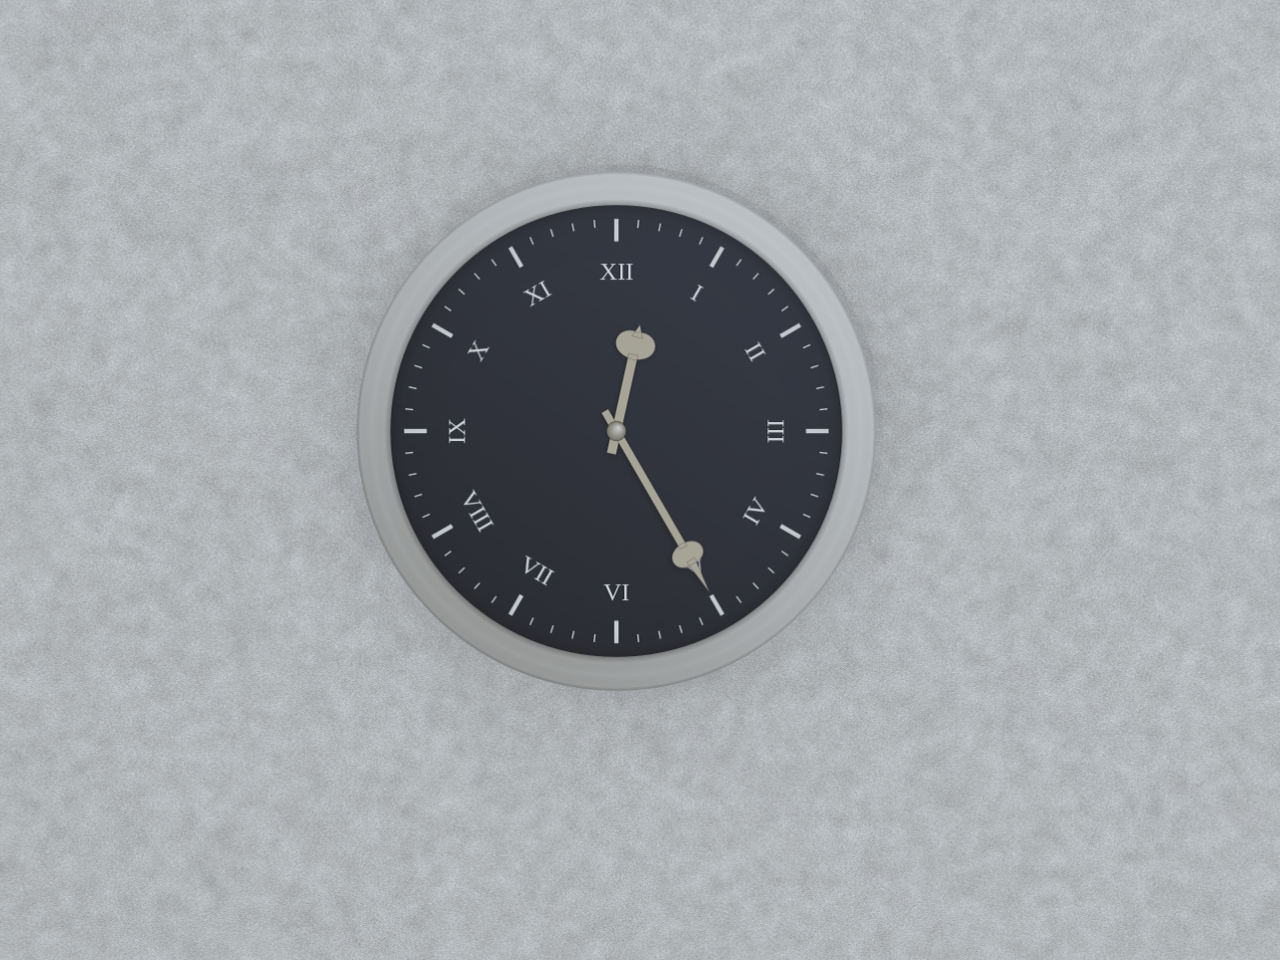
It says 12:25
